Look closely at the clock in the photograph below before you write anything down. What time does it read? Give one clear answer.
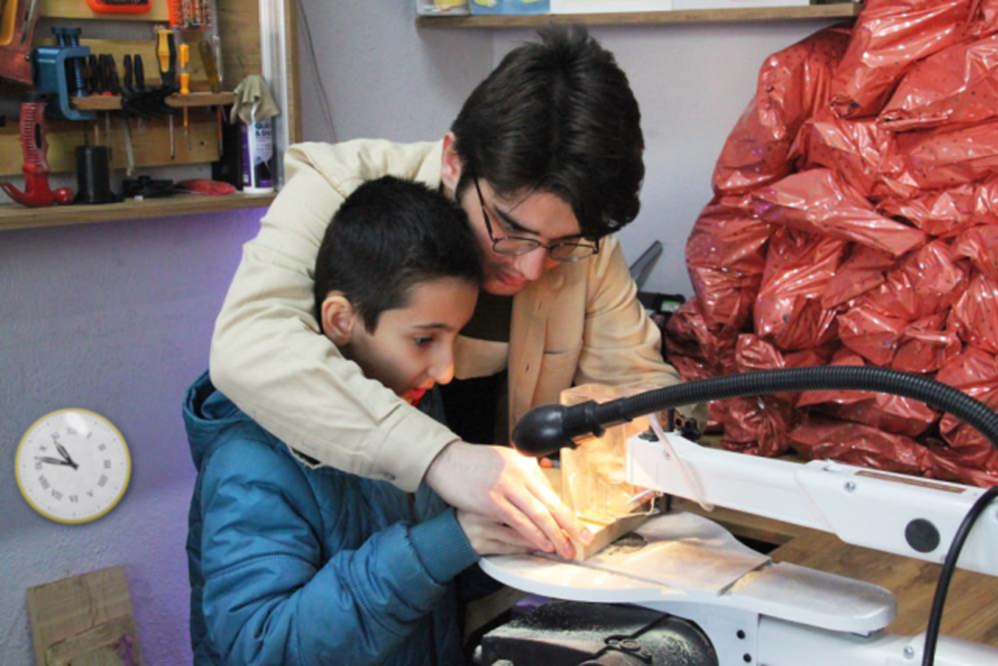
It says 10:47
